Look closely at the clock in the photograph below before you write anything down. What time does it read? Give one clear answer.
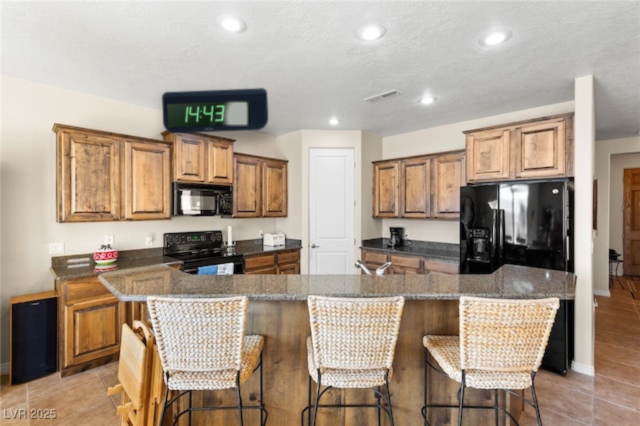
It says 14:43
